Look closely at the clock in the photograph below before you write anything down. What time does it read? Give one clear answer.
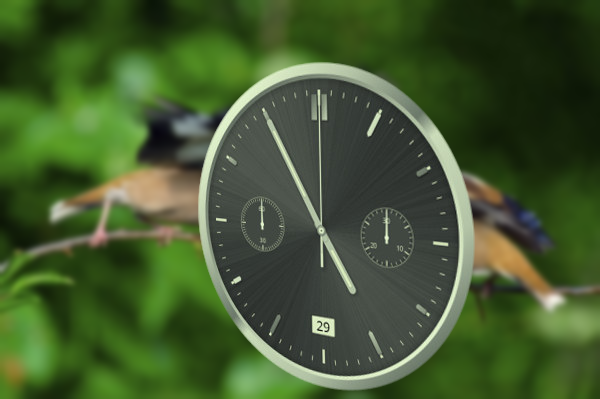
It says 4:55
